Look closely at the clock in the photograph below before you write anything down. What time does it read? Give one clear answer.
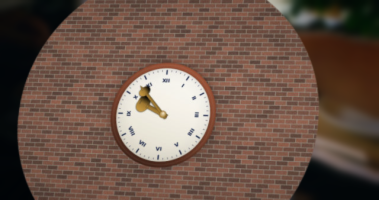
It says 9:53
